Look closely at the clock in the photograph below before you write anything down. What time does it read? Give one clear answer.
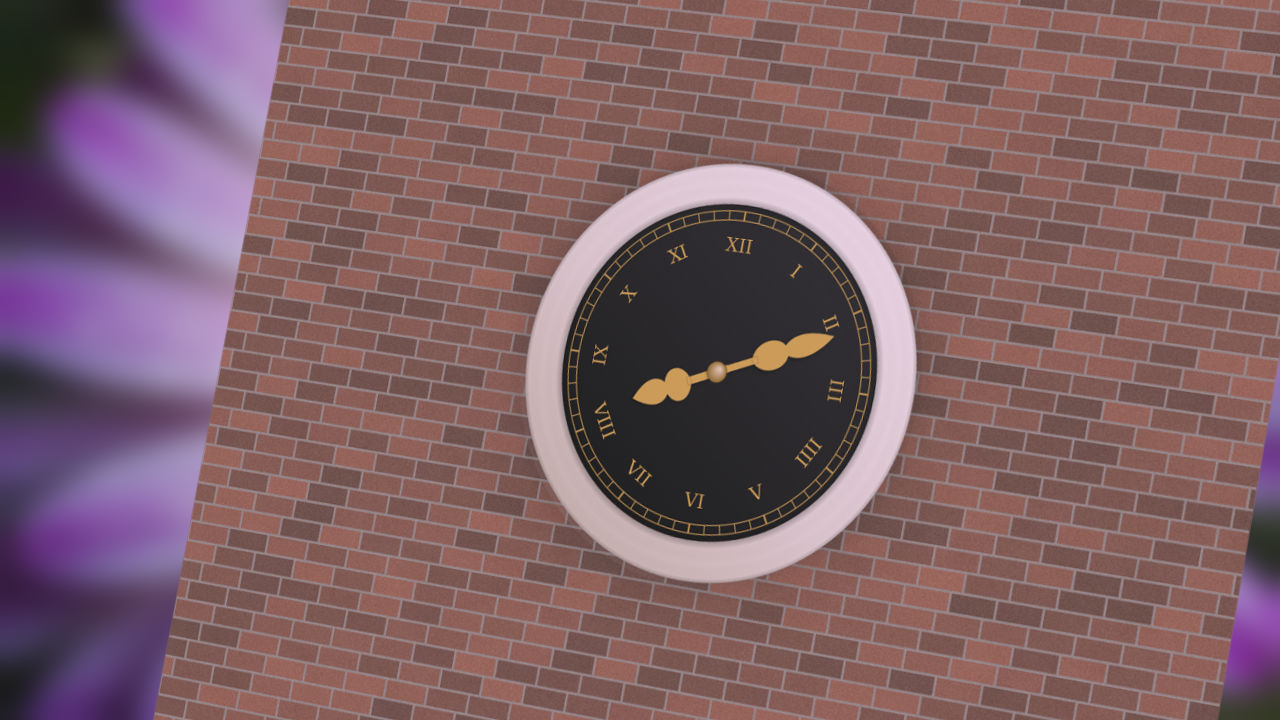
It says 8:11
